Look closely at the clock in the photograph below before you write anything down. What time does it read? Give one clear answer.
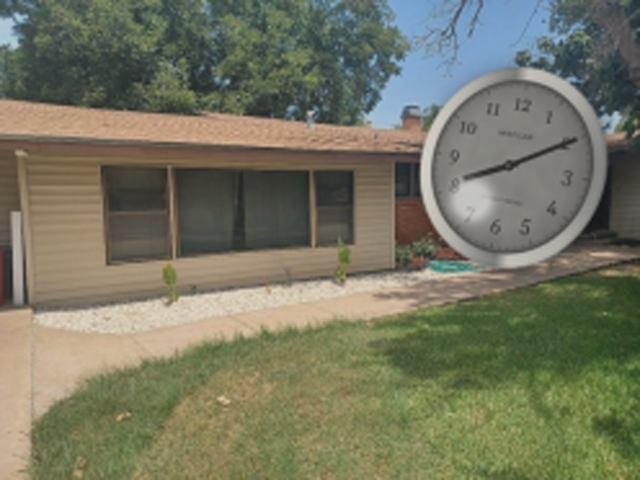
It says 8:10
